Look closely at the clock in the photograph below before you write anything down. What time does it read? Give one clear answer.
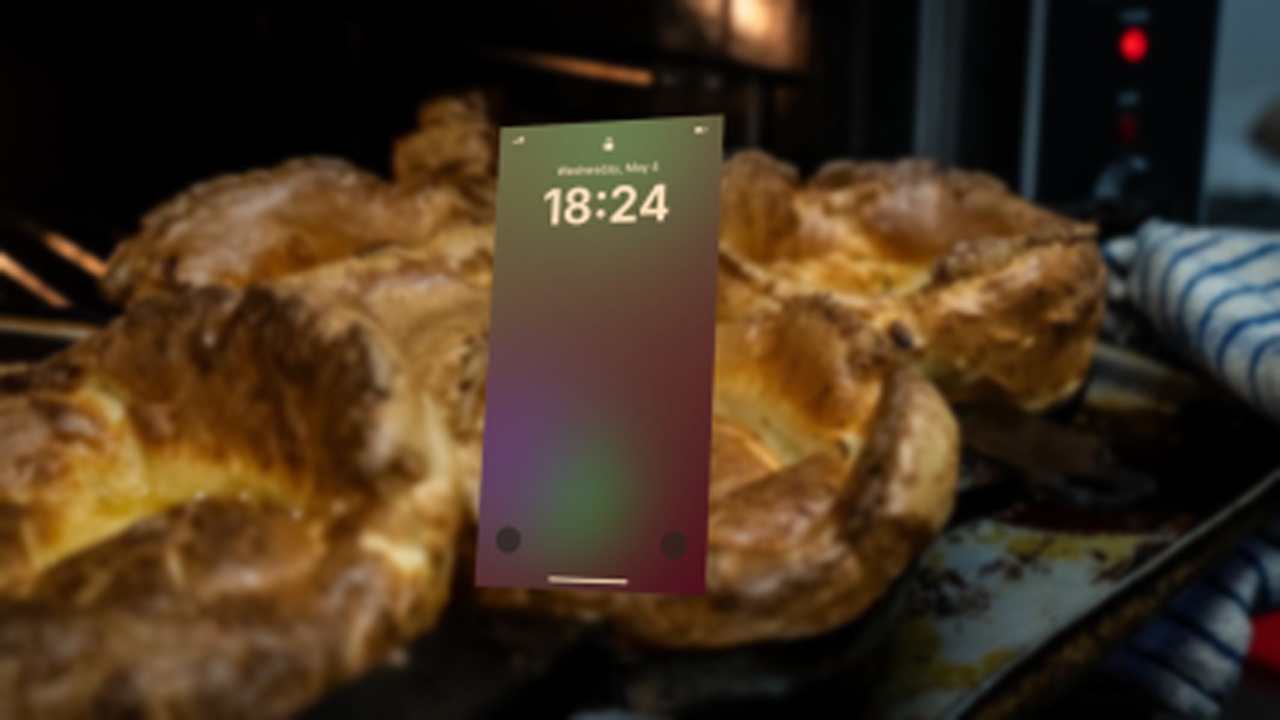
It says 18:24
